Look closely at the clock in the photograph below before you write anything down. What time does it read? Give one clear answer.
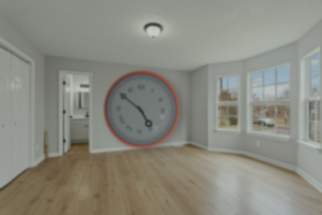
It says 4:51
